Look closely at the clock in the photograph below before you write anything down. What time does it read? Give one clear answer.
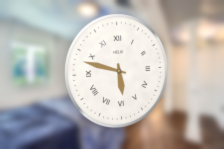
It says 5:48
